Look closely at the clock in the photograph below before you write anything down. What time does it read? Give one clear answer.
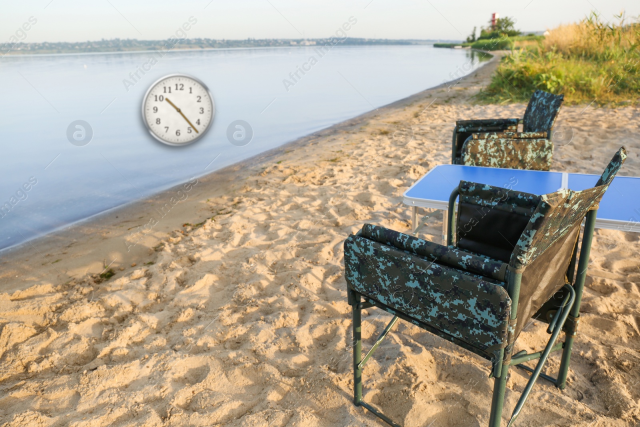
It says 10:23
